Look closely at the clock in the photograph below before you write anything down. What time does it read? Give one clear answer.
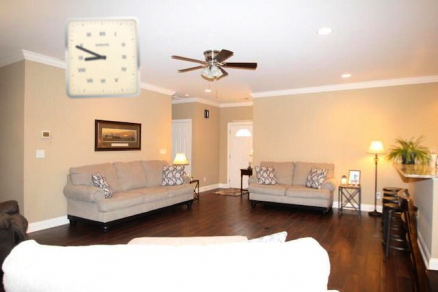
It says 8:49
